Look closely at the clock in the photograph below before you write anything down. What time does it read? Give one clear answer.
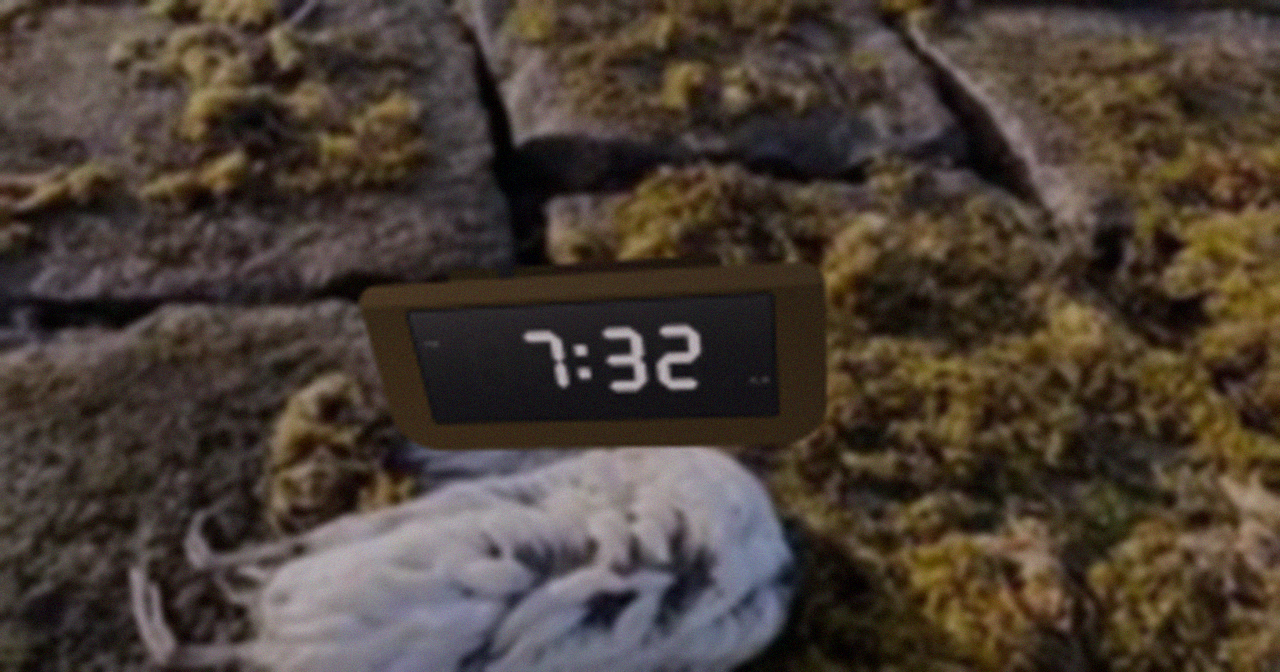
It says 7:32
